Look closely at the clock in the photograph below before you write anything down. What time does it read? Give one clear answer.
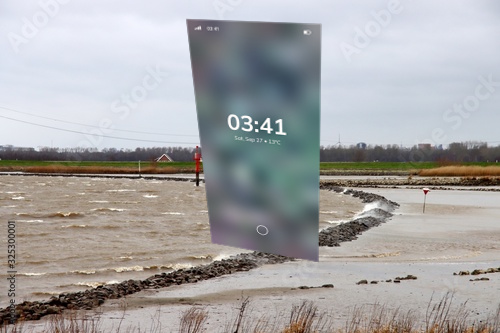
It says 3:41
